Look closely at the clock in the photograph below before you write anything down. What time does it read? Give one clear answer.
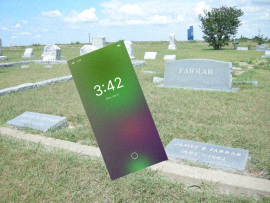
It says 3:42
